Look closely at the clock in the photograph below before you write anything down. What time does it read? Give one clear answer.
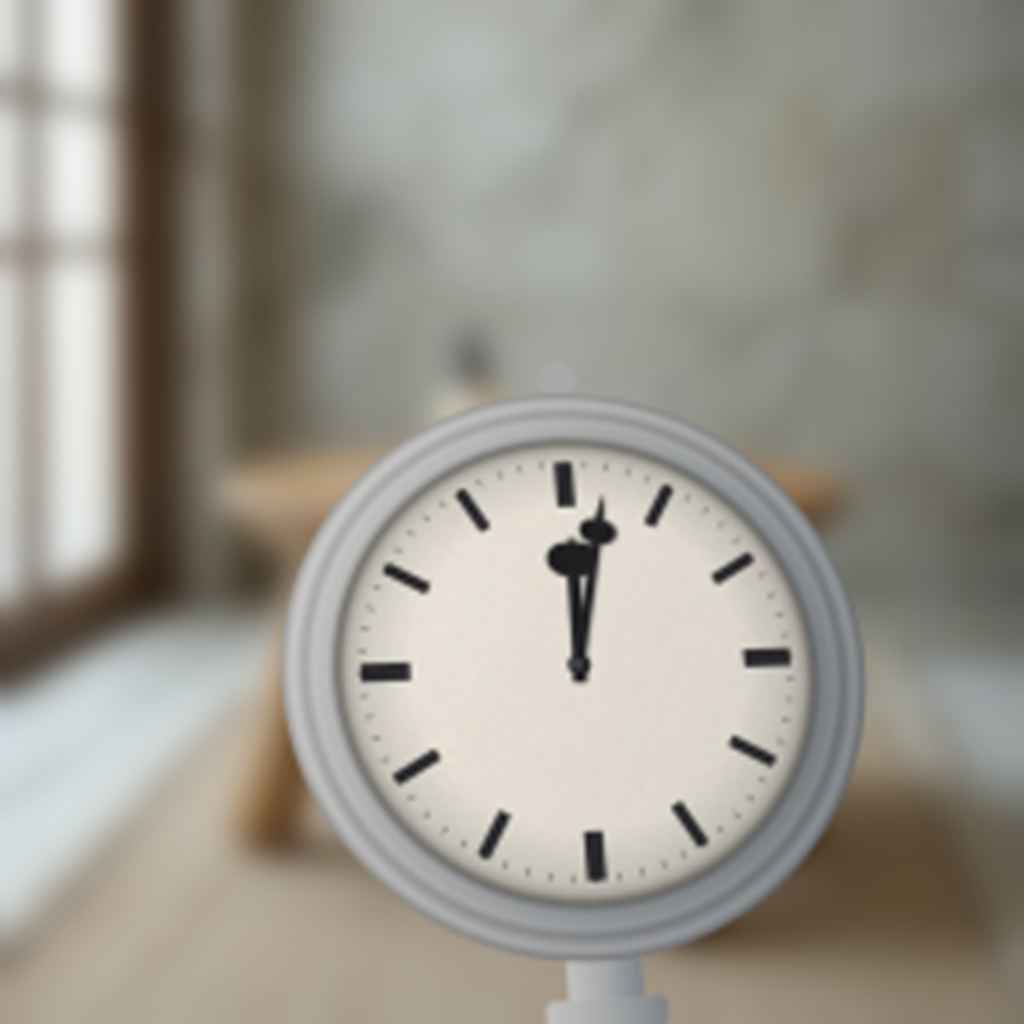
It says 12:02
